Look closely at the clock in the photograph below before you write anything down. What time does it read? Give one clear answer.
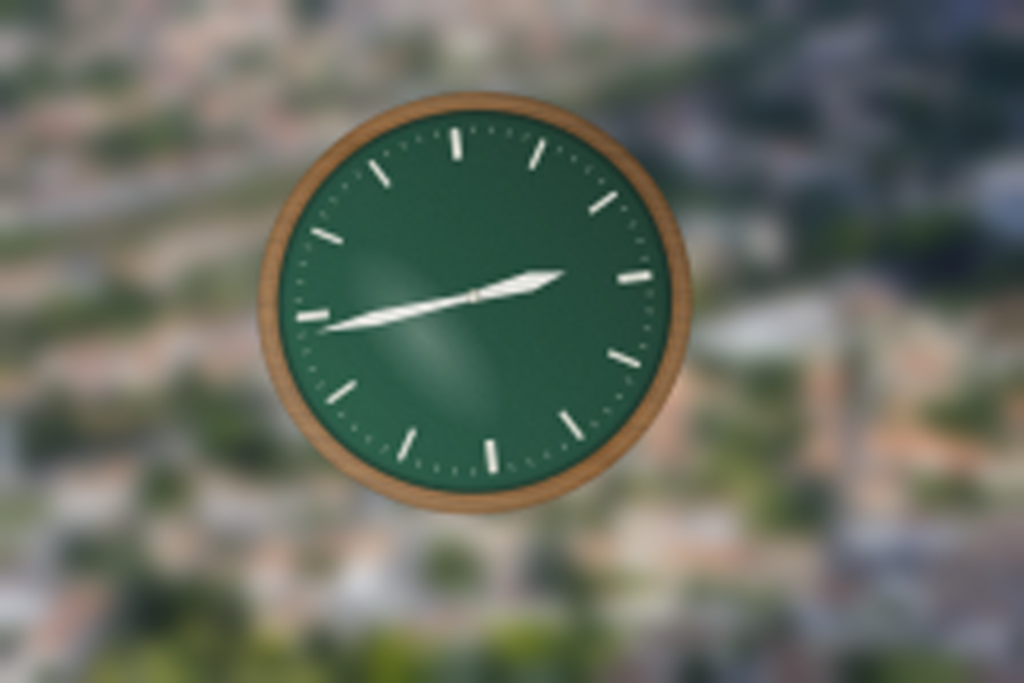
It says 2:44
